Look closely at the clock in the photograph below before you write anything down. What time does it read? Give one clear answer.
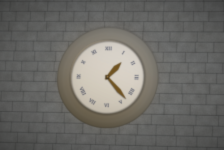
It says 1:23
